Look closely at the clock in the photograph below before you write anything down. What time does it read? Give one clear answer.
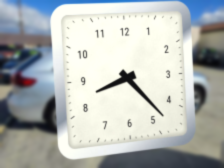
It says 8:23
